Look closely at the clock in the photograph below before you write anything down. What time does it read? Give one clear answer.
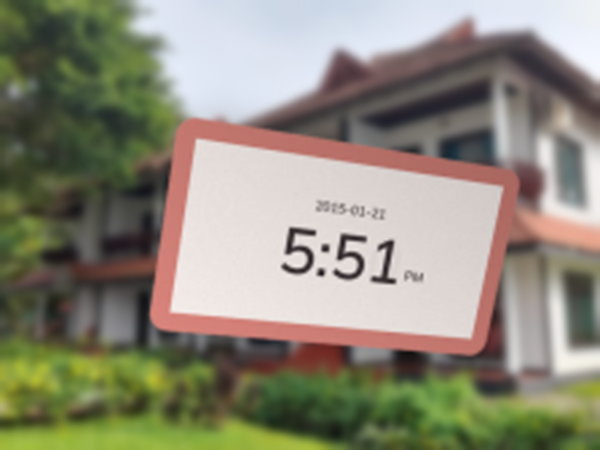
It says 5:51
